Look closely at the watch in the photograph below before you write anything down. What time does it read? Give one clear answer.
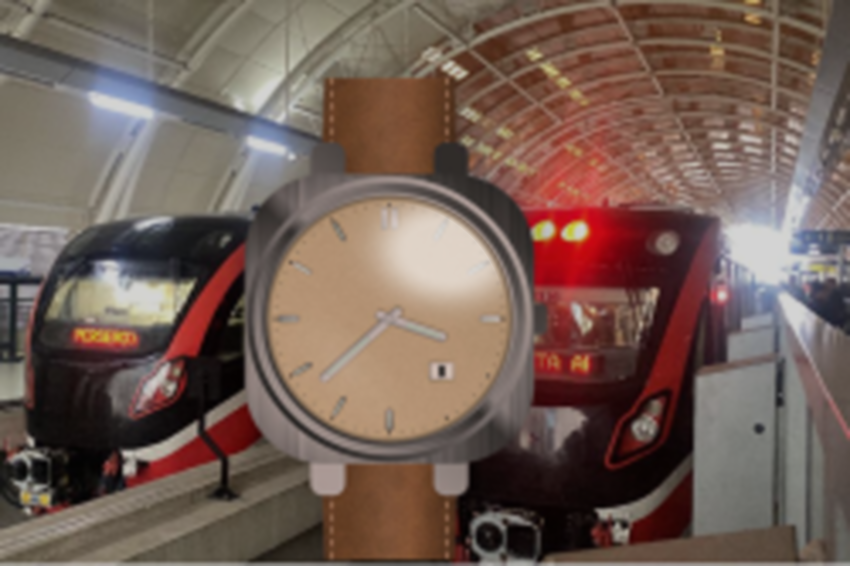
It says 3:38
